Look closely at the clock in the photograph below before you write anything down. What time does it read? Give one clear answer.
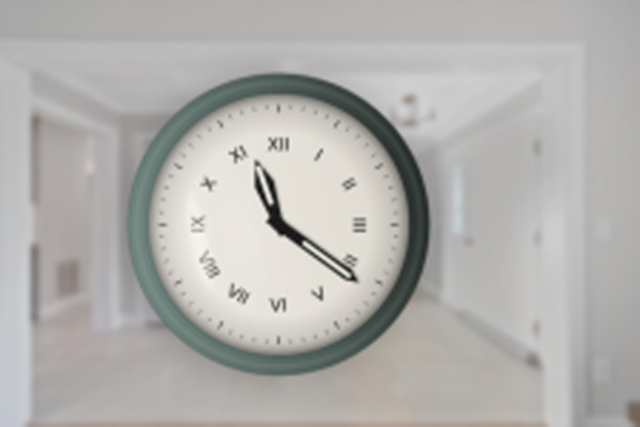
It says 11:21
